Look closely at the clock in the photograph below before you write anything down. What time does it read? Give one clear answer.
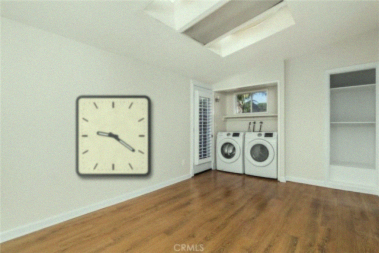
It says 9:21
